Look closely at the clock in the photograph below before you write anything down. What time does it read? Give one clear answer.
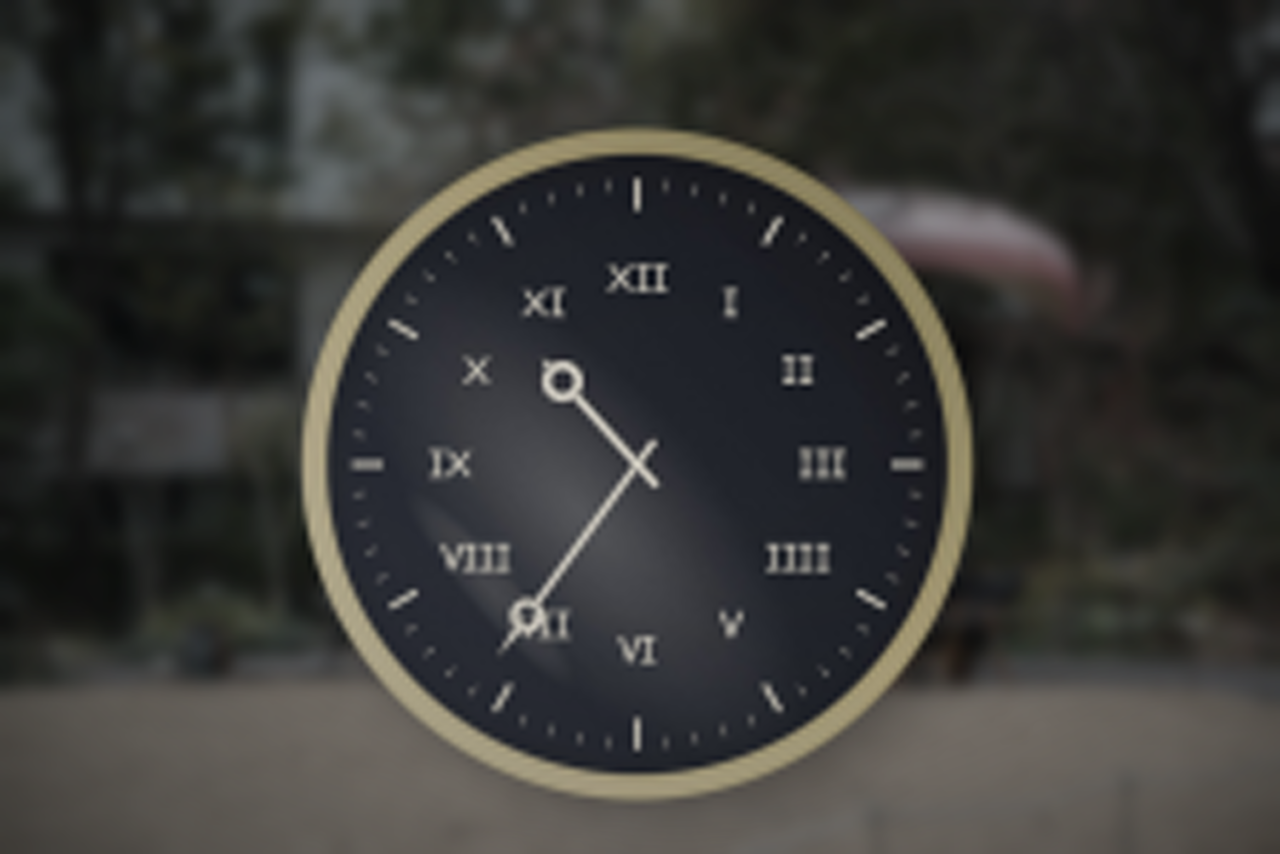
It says 10:36
